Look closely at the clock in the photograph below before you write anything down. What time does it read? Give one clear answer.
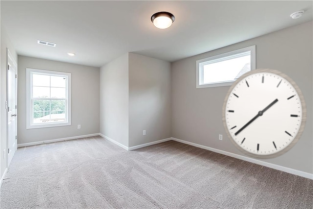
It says 1:38
